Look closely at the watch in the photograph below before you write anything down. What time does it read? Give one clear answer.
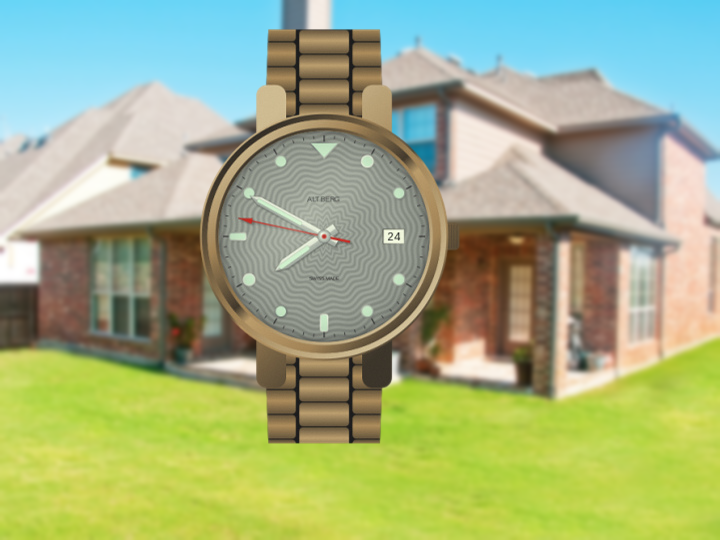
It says 7:49:47
